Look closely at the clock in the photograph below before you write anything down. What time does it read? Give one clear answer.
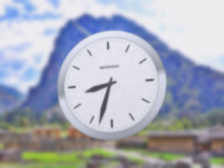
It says 8:33
